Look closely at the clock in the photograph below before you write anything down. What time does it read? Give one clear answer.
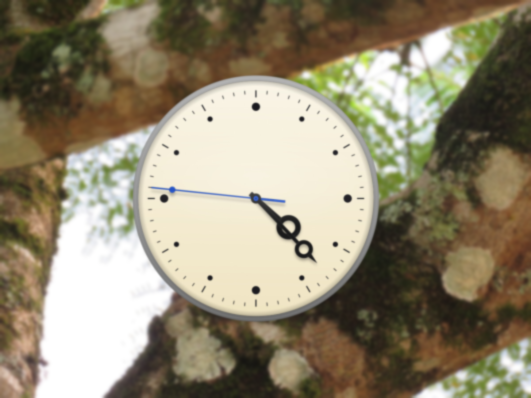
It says 4:22:46
